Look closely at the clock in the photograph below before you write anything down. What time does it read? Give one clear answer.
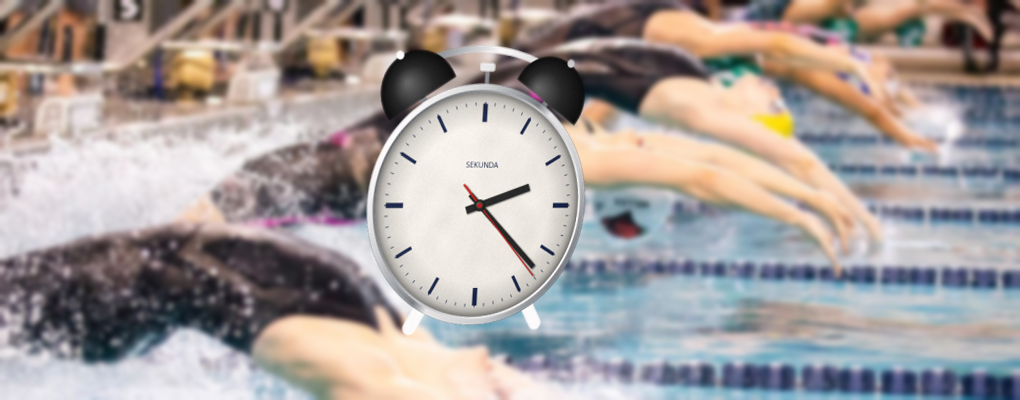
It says 2:22:23
